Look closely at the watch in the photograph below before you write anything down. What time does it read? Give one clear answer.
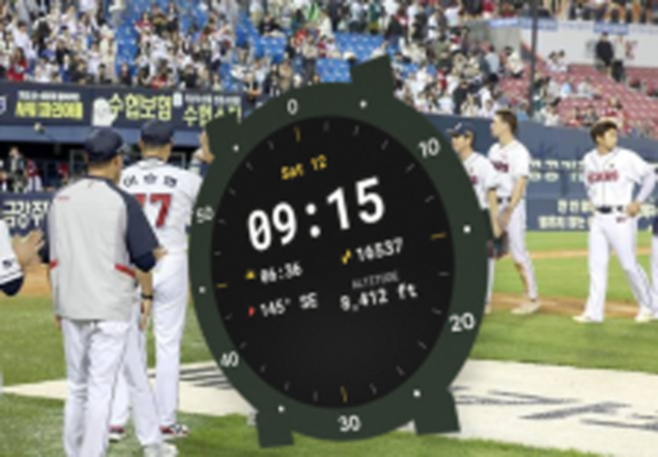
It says 9:15
